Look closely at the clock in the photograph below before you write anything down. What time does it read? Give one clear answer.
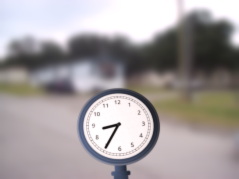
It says 8:35
